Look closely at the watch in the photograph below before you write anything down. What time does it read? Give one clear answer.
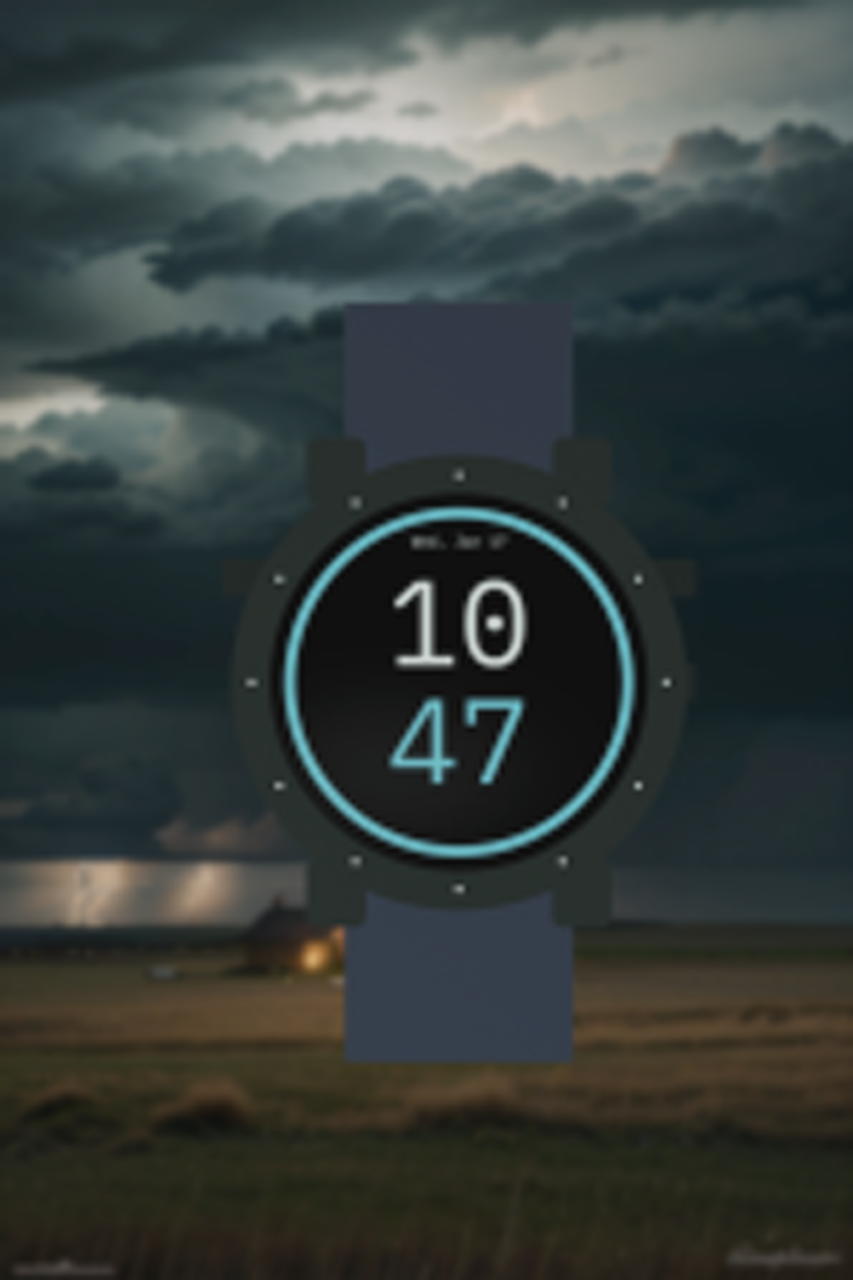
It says 10:47
